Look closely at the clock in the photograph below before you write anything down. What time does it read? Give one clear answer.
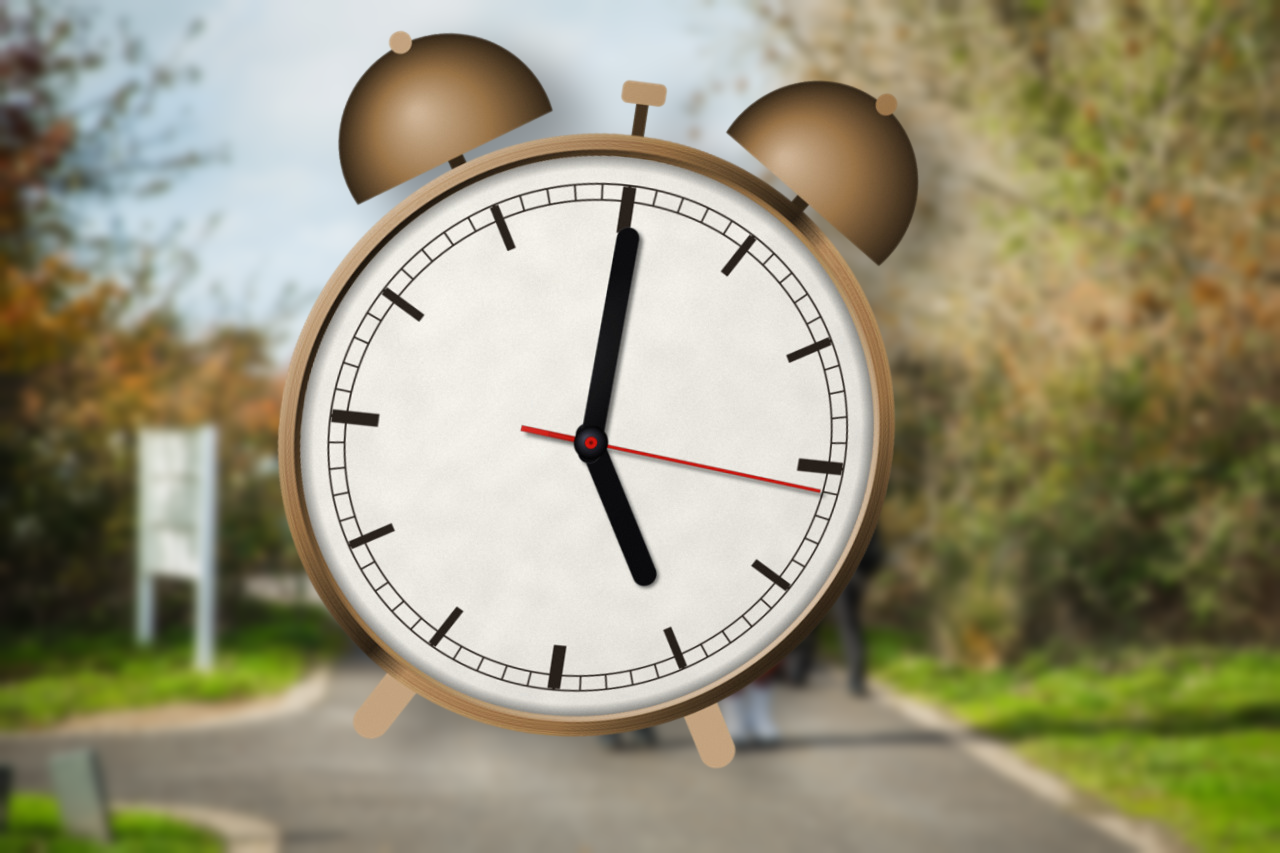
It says 5:00:16
